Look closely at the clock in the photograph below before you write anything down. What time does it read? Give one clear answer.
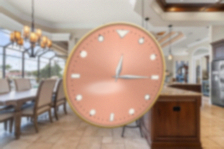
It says 12:15
